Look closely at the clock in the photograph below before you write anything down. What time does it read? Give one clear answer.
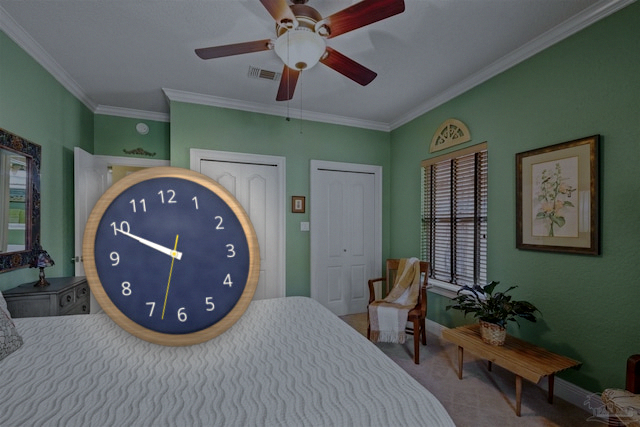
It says 9:49:33
